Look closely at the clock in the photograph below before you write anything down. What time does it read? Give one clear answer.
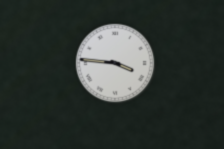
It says 3:46
